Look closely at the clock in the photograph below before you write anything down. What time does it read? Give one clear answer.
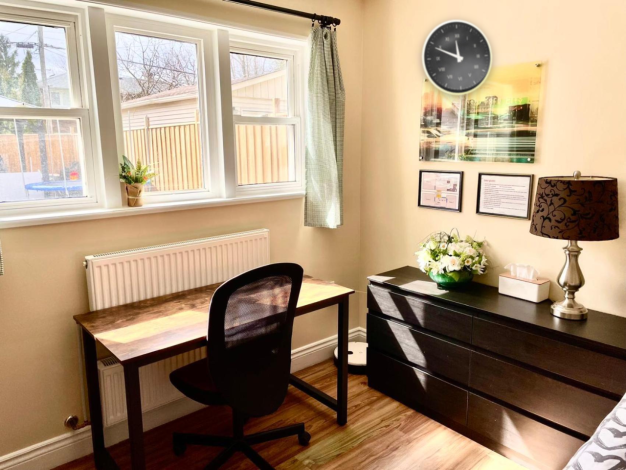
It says 11:49
